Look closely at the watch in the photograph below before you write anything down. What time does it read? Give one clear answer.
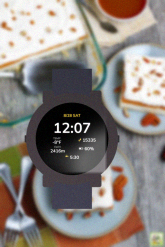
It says 12:07
